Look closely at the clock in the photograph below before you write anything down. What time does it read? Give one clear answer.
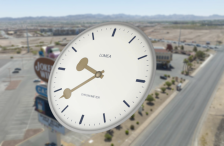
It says 9:38
